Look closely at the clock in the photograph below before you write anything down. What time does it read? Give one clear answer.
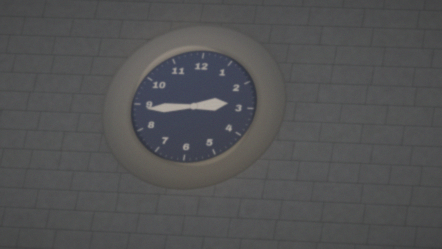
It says 2:44
